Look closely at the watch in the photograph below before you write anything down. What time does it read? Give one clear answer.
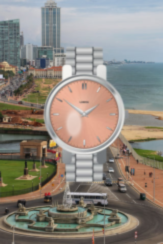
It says 1:51
